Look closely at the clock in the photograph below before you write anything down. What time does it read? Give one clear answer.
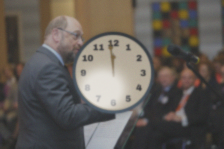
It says 11:59
